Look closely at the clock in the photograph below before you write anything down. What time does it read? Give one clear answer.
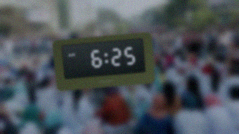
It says 6:25
